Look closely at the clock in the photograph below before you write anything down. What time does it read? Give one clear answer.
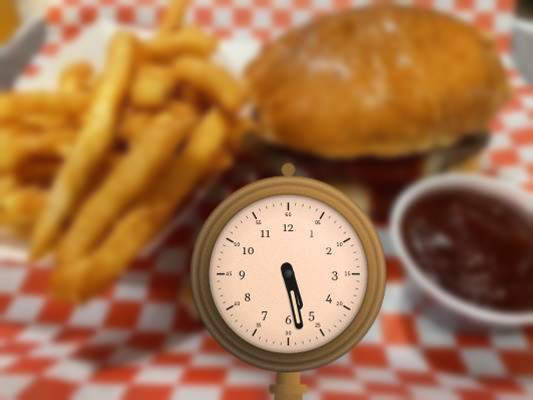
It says 5:28
